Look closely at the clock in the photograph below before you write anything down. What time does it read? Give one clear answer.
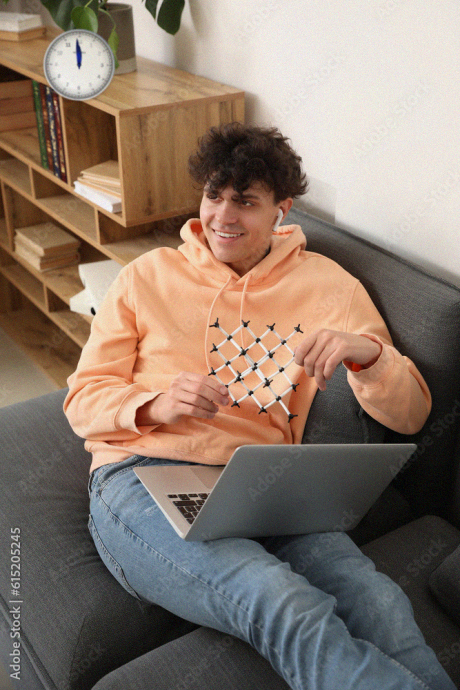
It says 11:59
